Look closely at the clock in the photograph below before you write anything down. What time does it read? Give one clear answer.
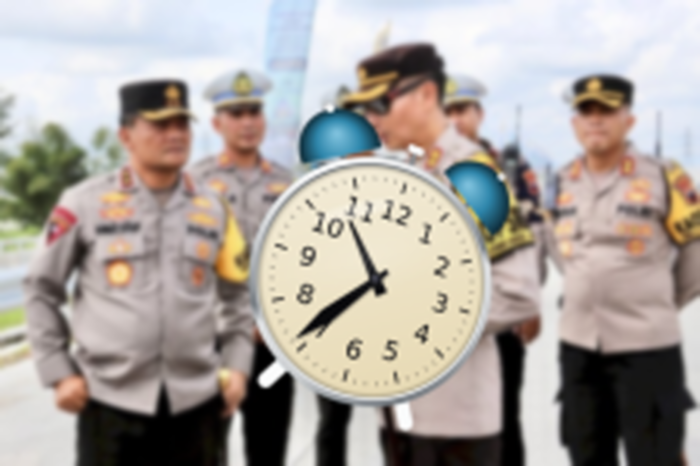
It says 10:36
